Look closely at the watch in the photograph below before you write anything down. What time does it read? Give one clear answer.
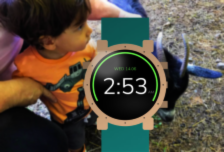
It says 2:53
